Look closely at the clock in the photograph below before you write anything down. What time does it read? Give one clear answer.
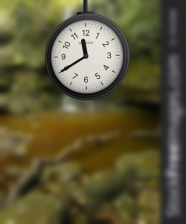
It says 11:40
